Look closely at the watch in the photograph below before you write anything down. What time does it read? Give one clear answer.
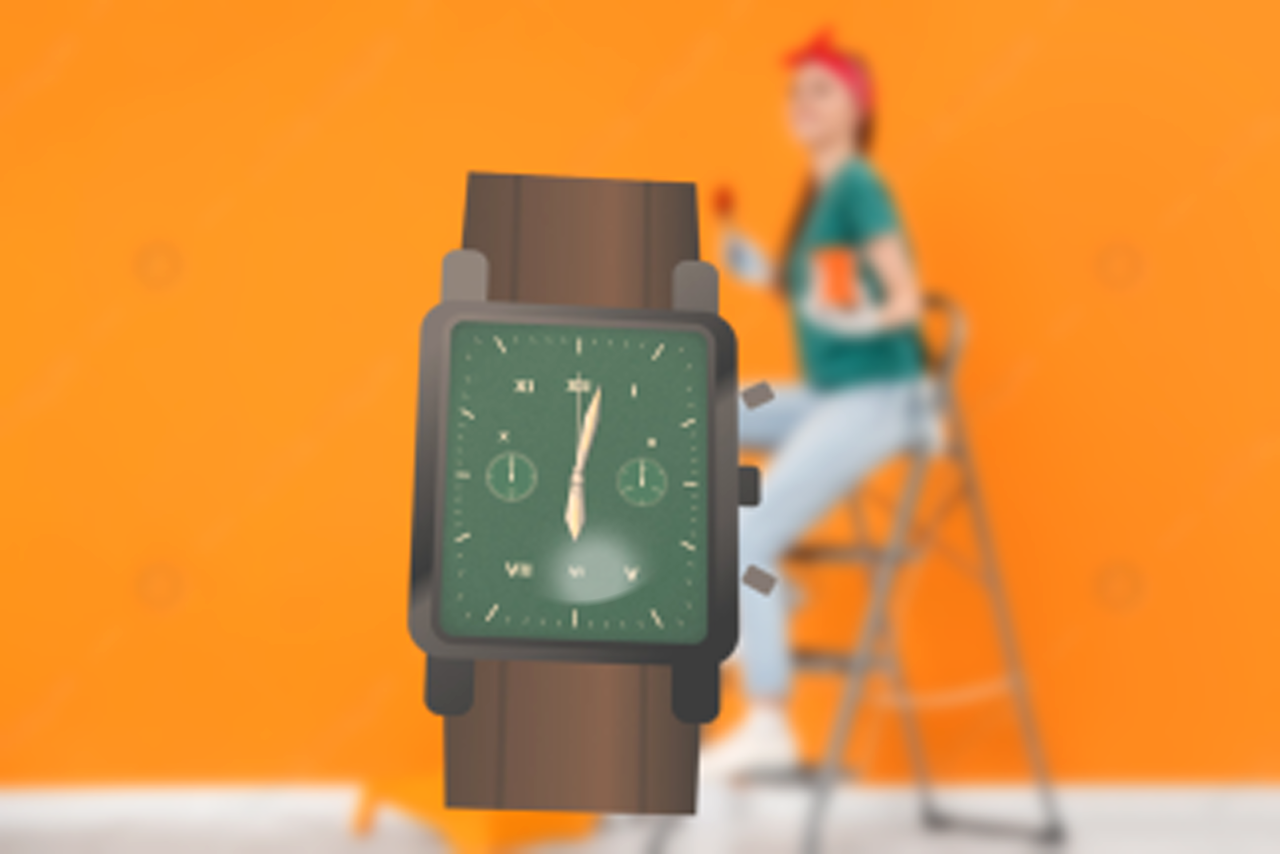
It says 6:02
